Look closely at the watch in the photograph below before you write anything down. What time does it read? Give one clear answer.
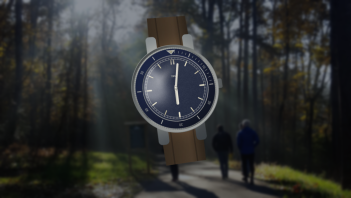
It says 6:02
